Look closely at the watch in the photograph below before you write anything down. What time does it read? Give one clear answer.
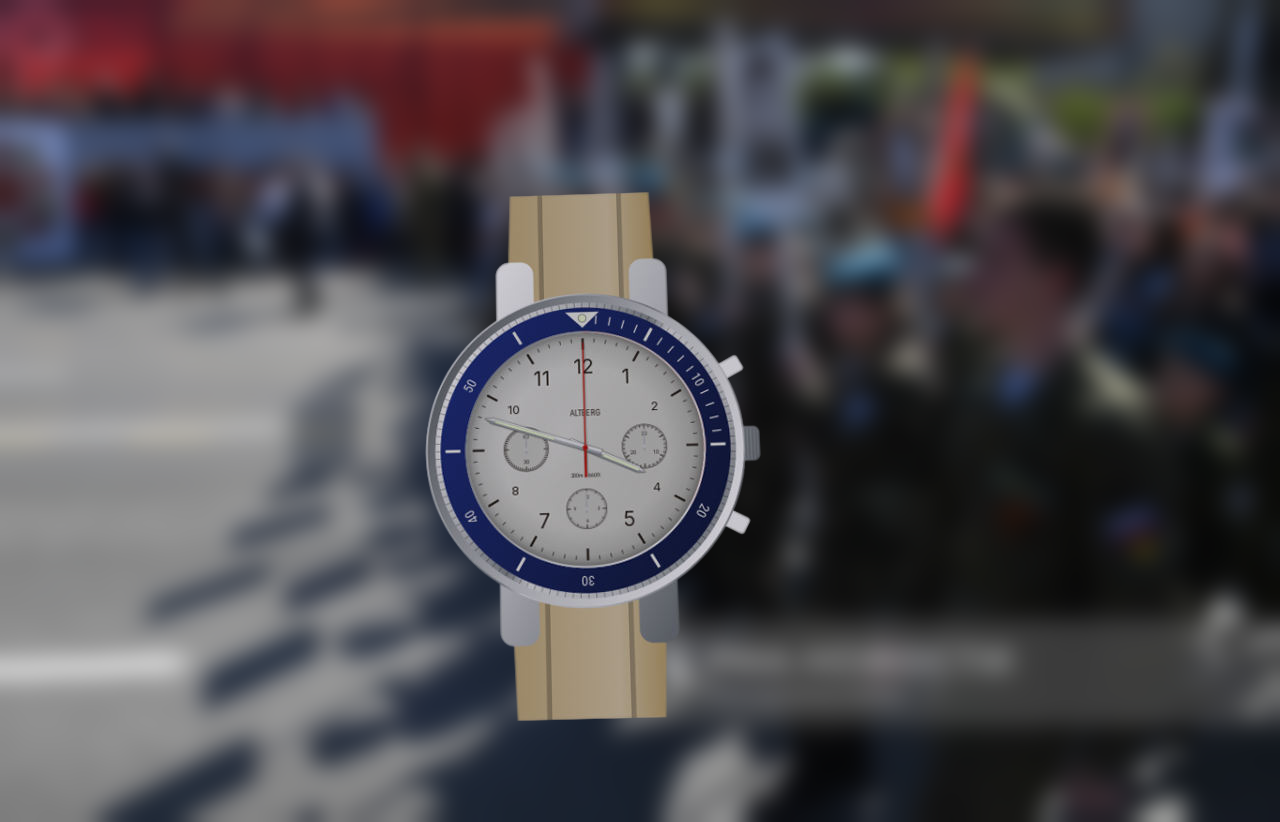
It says 3:48
